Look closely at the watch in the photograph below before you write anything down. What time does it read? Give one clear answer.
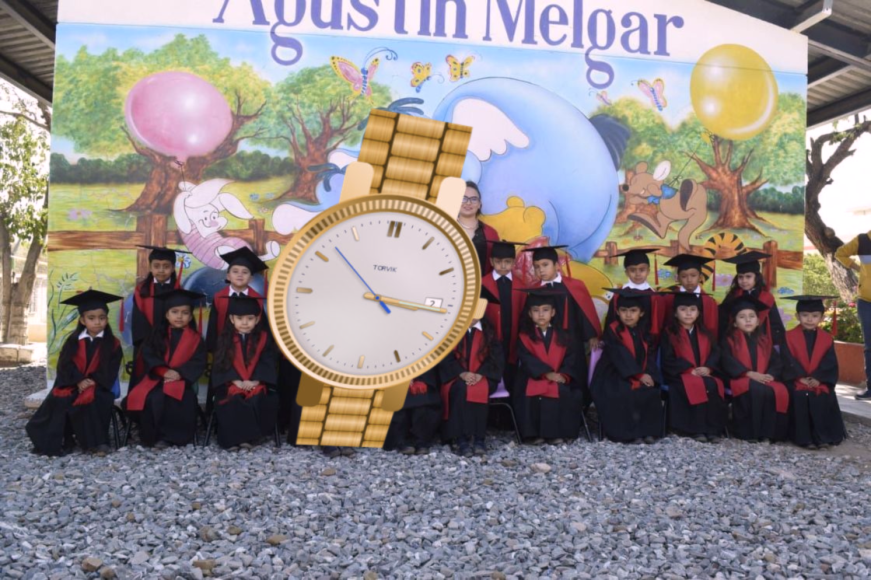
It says 3:15:52
